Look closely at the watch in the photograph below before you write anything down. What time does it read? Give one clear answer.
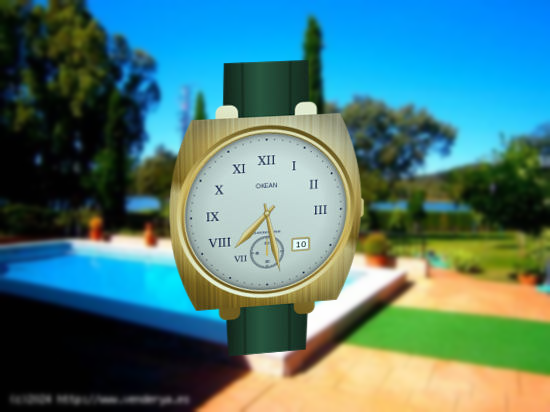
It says 7:28
